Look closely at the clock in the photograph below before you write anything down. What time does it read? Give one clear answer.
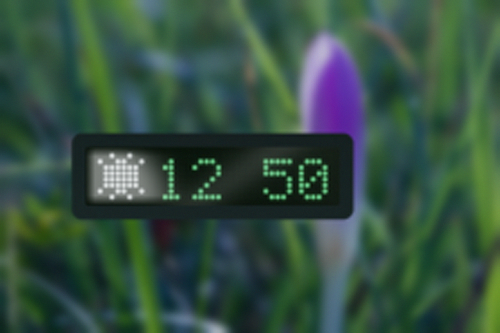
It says 12:50
